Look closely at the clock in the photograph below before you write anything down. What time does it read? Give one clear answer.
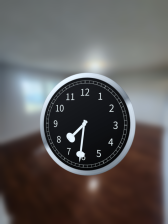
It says 7:31
